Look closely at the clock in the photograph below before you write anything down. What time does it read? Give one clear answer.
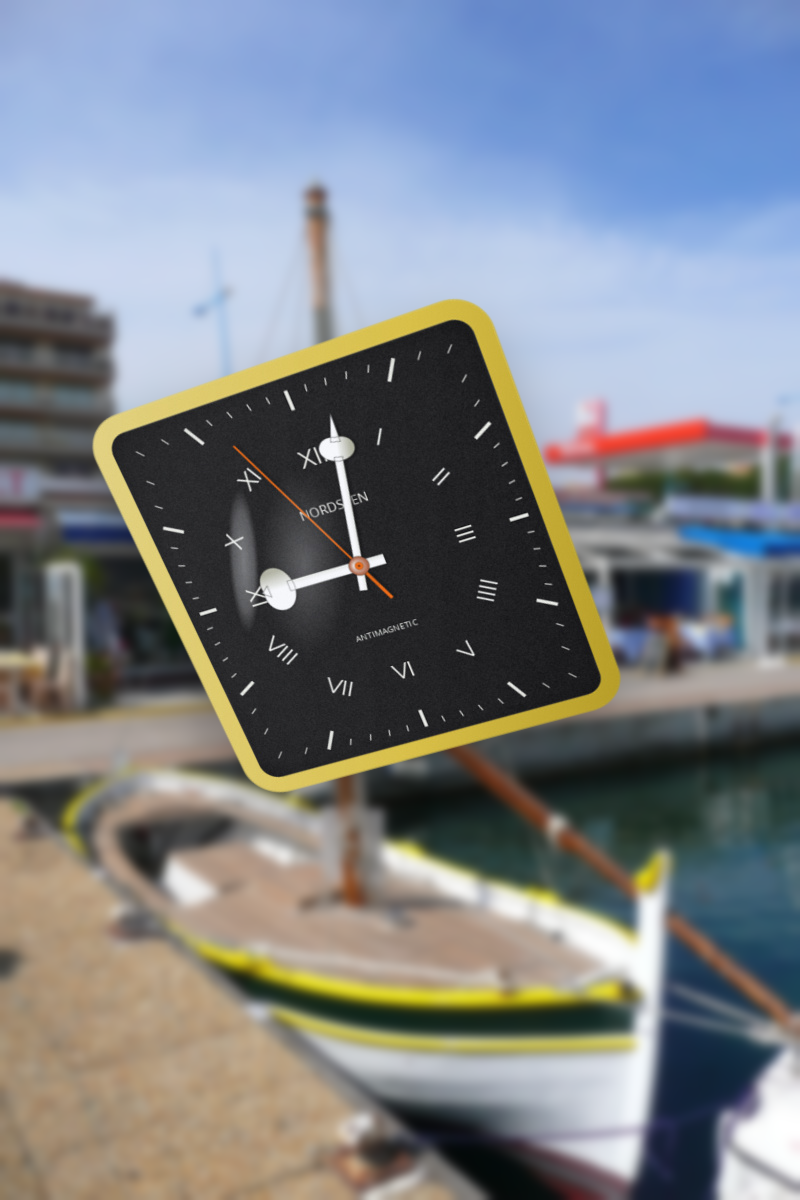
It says 9:01:56
